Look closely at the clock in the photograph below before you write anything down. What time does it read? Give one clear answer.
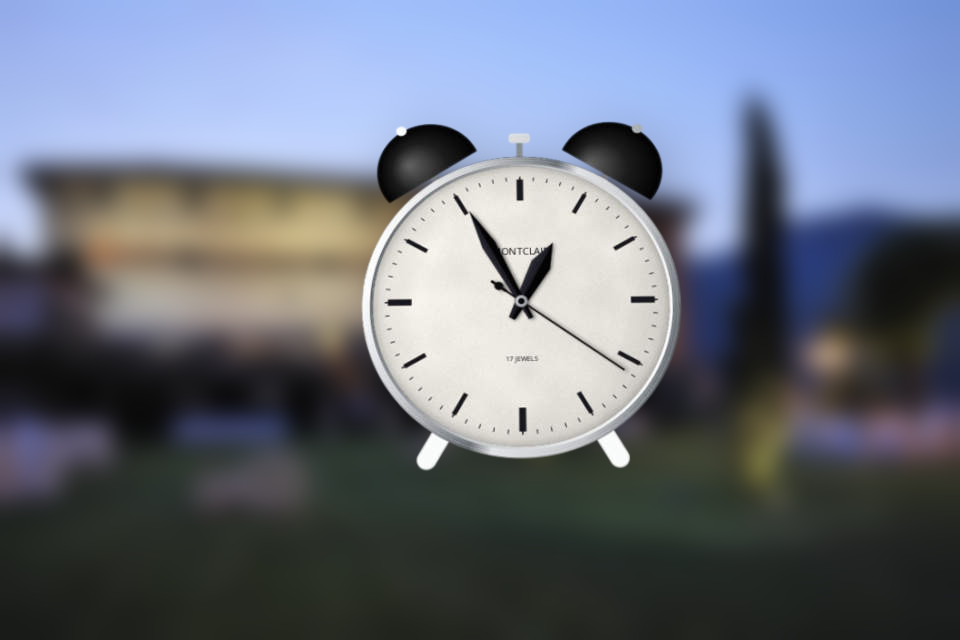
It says 12:55:21
